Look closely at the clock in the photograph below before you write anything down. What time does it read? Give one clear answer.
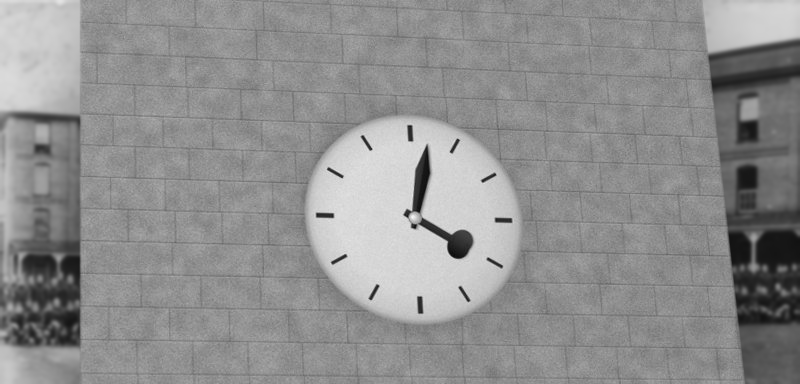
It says 4:02
